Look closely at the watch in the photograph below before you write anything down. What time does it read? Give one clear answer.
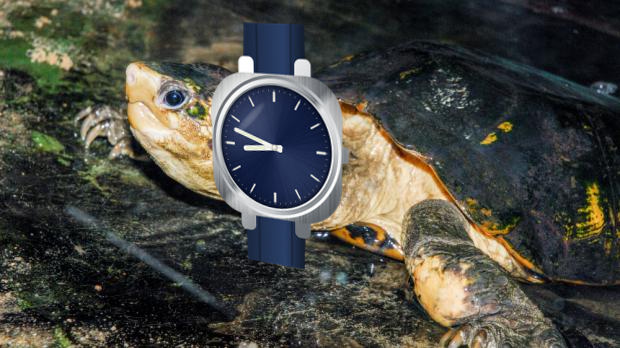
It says 8:48
